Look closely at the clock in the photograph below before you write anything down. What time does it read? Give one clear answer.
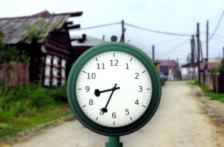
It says 8:34
